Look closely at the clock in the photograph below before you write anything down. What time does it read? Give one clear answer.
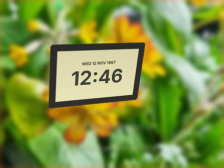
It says 12:46
